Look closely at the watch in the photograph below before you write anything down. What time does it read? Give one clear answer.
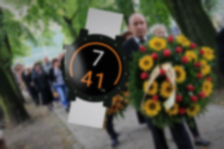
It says 7:41
